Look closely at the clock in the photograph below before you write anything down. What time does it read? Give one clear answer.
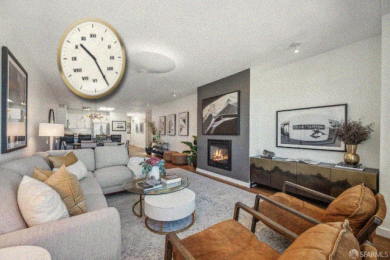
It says 10:25
